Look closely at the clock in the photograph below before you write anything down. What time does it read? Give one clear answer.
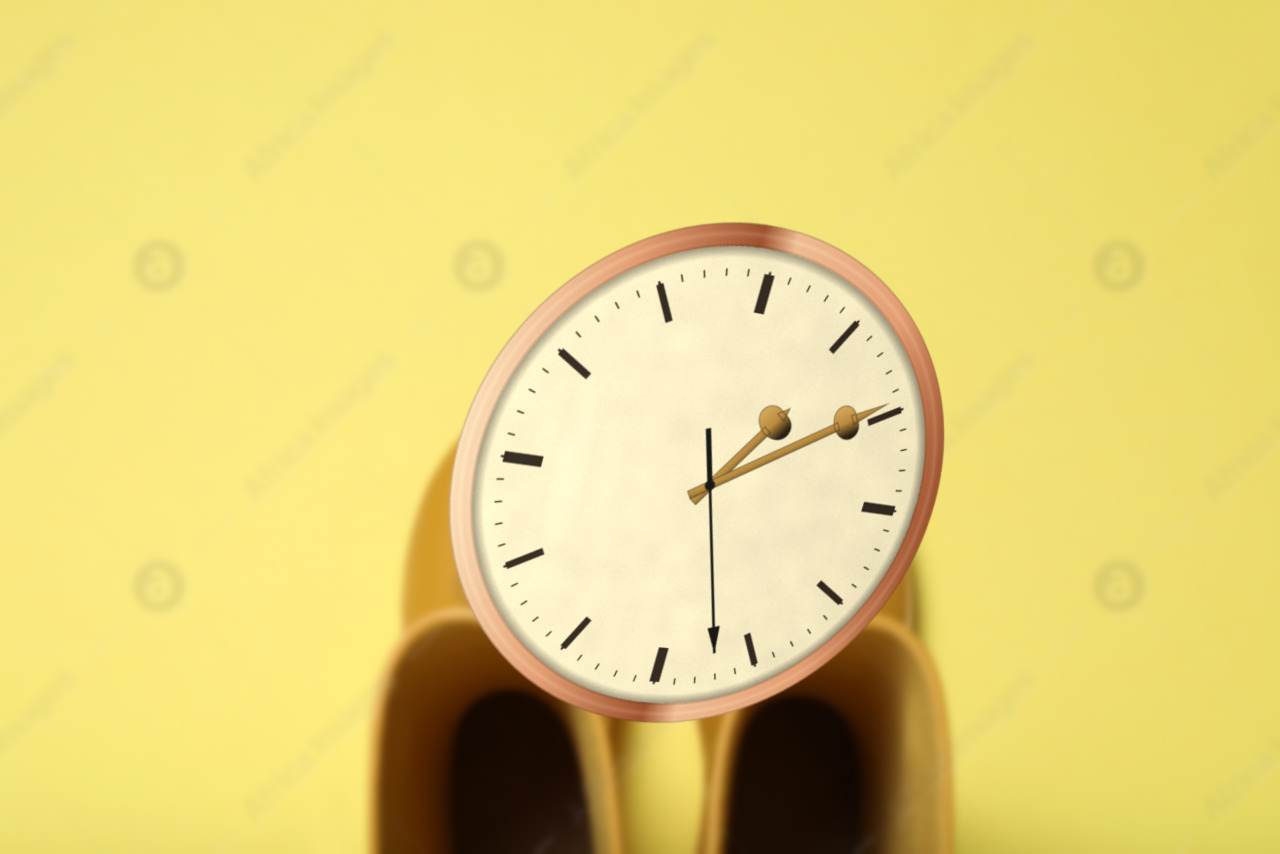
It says 1:09:27
